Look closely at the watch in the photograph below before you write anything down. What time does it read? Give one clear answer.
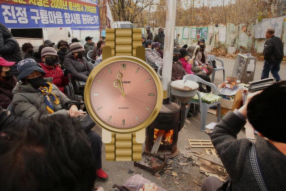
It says 10:58
